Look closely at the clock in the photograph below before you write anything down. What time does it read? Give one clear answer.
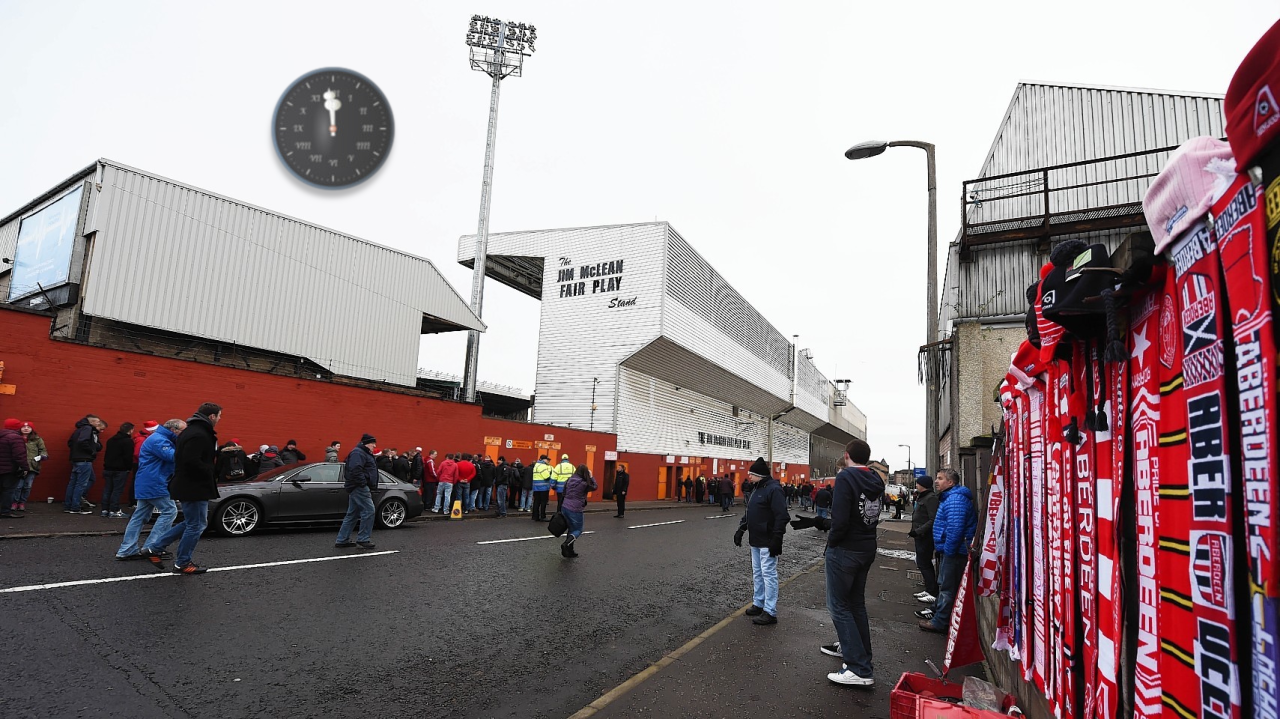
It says 11:59
